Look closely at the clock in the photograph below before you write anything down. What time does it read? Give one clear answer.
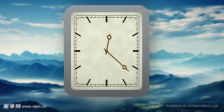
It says 12:22
